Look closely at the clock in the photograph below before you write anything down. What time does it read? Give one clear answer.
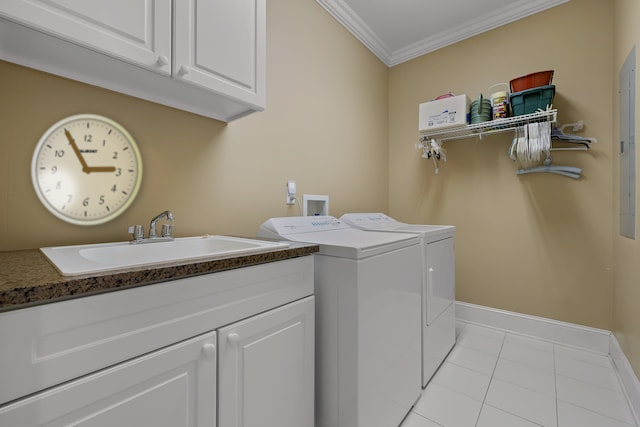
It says 2:55
